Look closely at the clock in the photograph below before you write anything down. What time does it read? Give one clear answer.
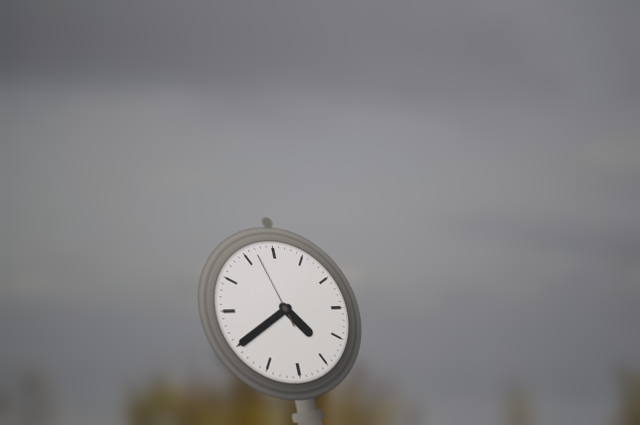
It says 4:39:57
